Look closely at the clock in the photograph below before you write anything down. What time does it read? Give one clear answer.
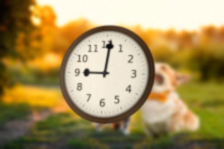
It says 9:01
